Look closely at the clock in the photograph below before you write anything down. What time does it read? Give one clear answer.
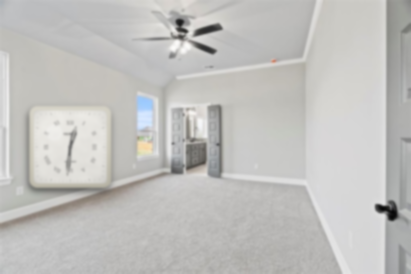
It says 12:31
